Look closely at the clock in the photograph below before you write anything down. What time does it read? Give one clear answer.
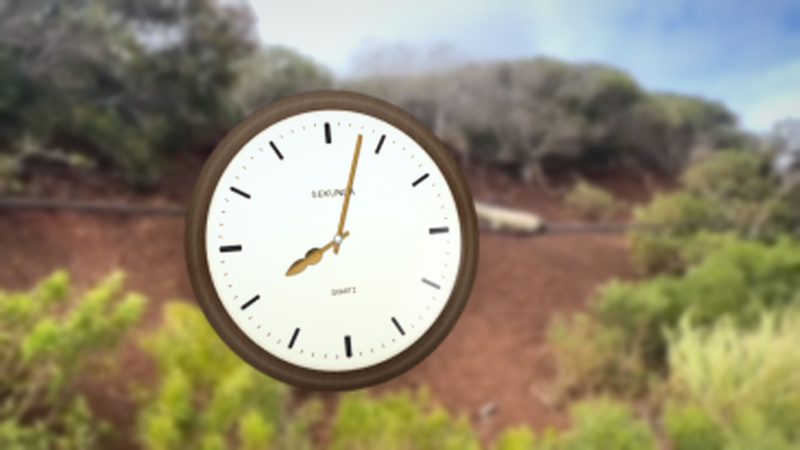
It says 8:03
